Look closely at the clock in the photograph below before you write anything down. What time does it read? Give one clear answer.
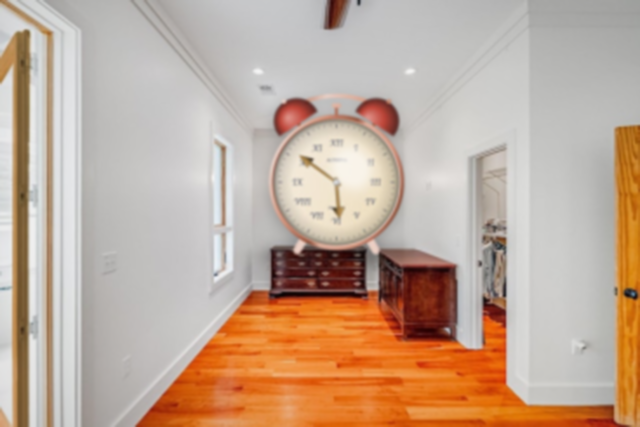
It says 5:51
